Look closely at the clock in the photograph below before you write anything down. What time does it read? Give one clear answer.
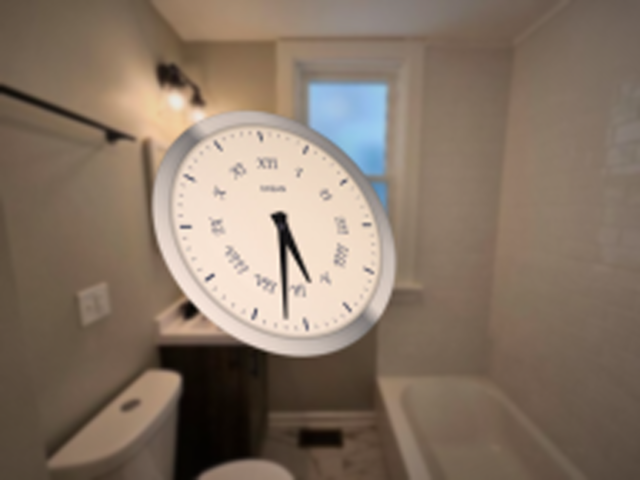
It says 5:32
